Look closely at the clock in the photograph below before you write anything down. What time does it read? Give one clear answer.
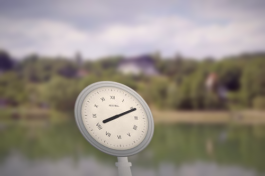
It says 8:11
